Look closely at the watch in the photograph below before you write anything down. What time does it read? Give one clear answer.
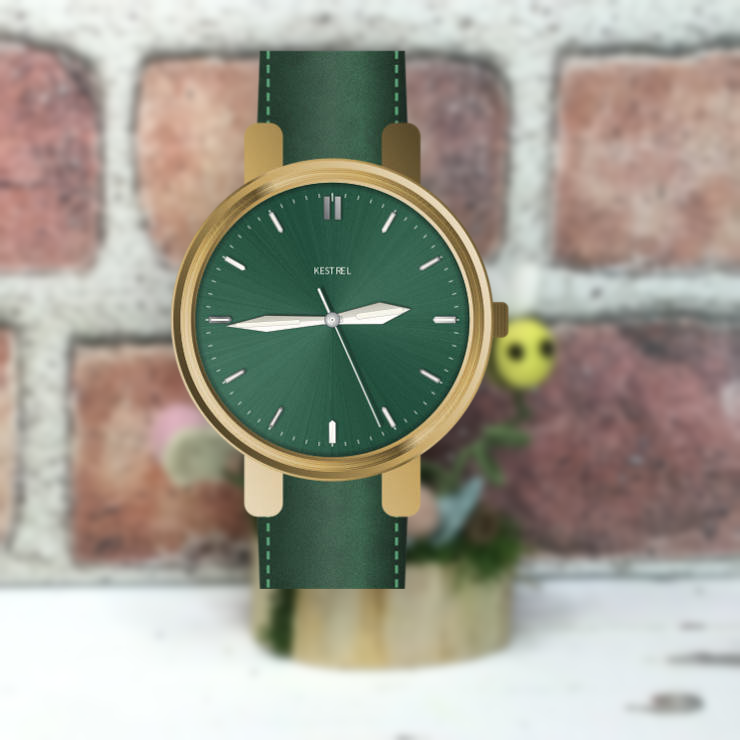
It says 2:44:26
